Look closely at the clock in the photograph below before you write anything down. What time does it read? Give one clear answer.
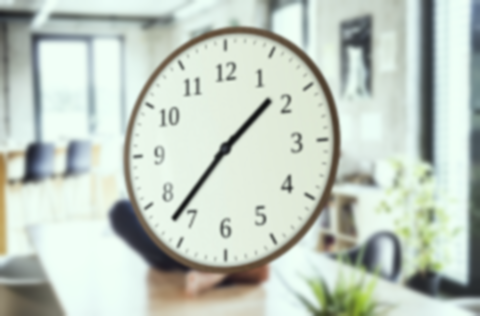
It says 1:37
